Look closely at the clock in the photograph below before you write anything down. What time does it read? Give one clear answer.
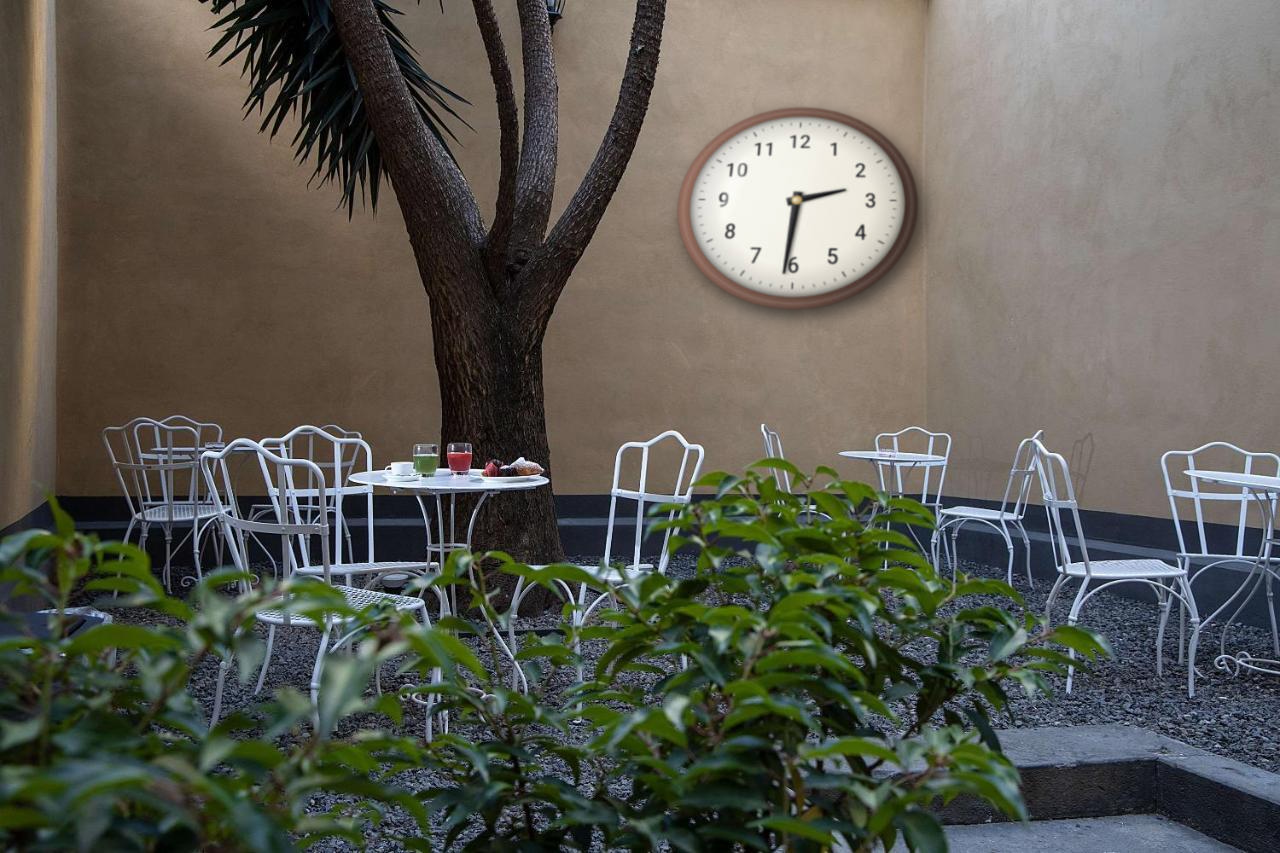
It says 2:31
